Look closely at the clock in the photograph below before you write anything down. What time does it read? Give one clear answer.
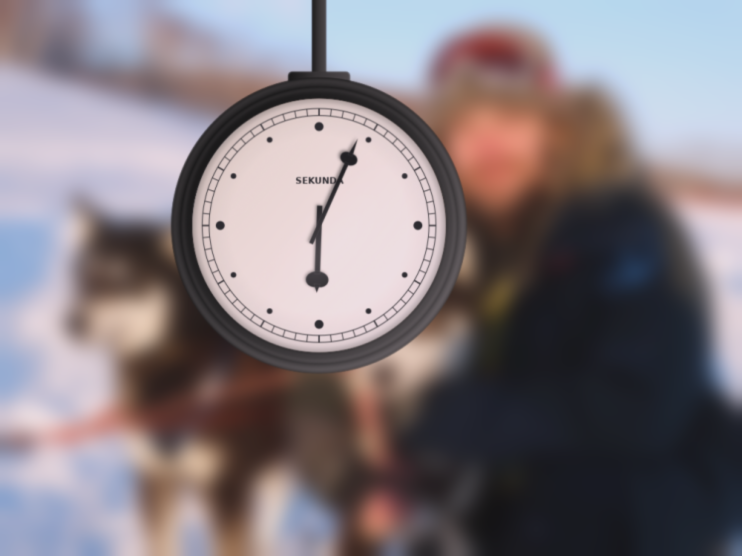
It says 6:04
